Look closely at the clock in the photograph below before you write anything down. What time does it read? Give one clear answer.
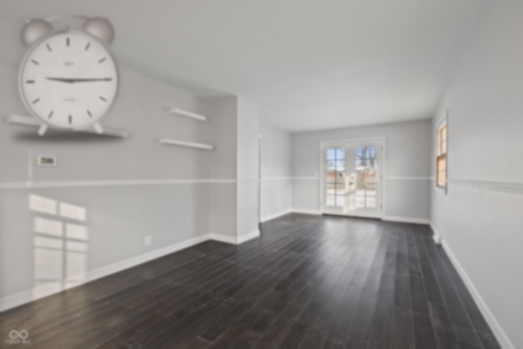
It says 9:15
